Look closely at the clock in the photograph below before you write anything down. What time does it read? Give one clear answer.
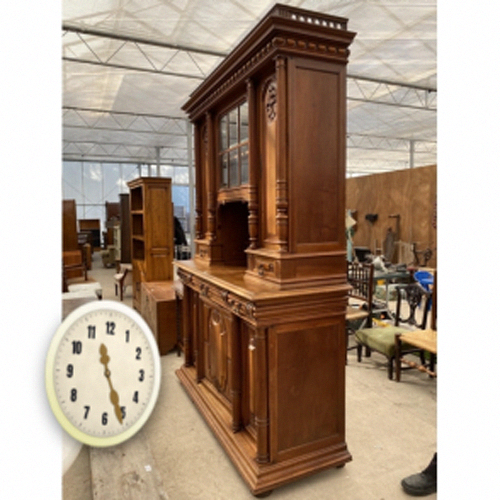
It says 11:26
